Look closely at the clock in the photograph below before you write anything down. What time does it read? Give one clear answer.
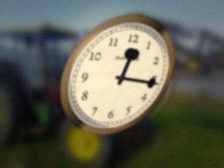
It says 12:16
